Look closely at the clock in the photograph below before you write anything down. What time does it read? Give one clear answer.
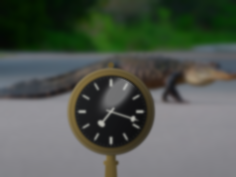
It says 7:18
